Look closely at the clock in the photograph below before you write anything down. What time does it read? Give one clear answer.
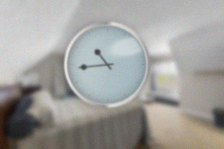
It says 10:44
